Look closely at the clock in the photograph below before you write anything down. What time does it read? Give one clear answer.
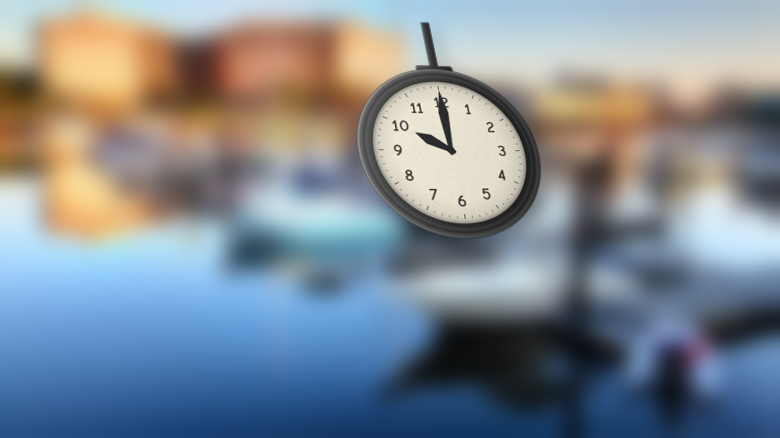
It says 10:00
